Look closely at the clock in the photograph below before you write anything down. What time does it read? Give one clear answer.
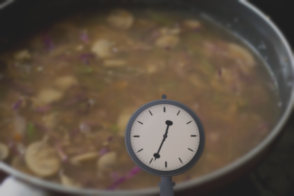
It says 12:34
